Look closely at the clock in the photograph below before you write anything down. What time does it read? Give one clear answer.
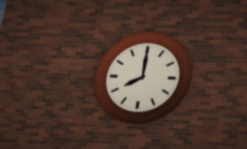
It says 8:00
